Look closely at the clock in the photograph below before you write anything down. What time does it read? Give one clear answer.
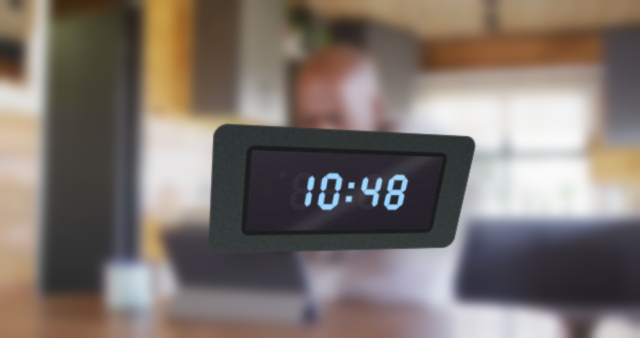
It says 10:48
